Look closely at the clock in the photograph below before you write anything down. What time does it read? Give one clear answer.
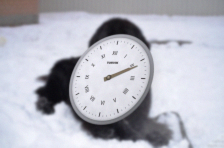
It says 2:11
